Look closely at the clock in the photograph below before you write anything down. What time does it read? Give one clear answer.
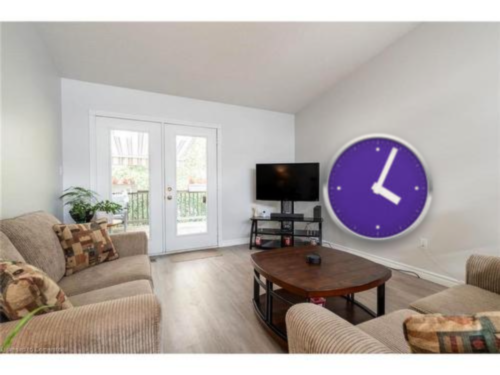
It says 4:04
